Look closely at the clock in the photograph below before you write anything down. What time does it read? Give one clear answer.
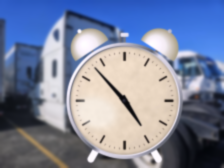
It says 4:53
